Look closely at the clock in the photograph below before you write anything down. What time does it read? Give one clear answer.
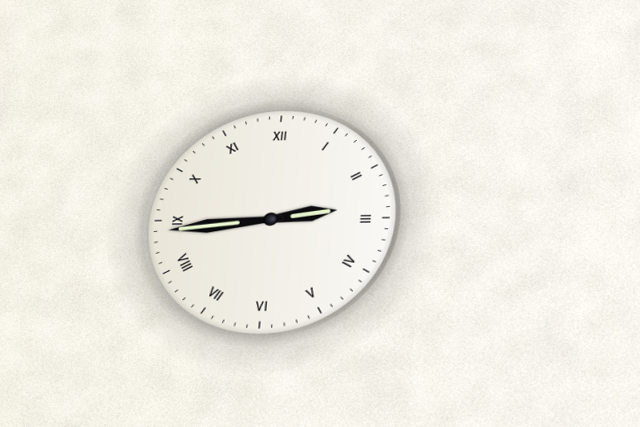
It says 2:44
